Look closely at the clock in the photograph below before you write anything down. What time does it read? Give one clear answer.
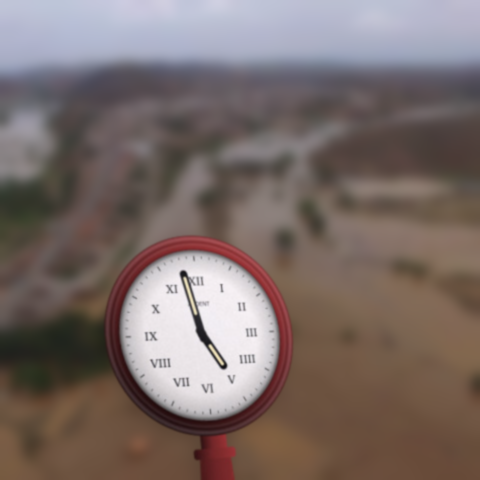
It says 4:58
